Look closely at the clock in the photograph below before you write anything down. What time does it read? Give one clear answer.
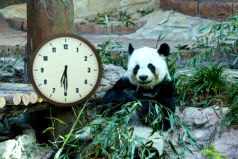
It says 6:30
